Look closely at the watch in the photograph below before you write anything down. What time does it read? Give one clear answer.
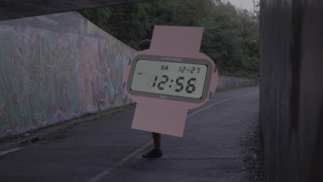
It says 12:56
